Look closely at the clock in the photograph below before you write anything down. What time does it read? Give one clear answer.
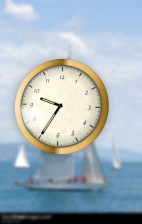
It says 9:35
